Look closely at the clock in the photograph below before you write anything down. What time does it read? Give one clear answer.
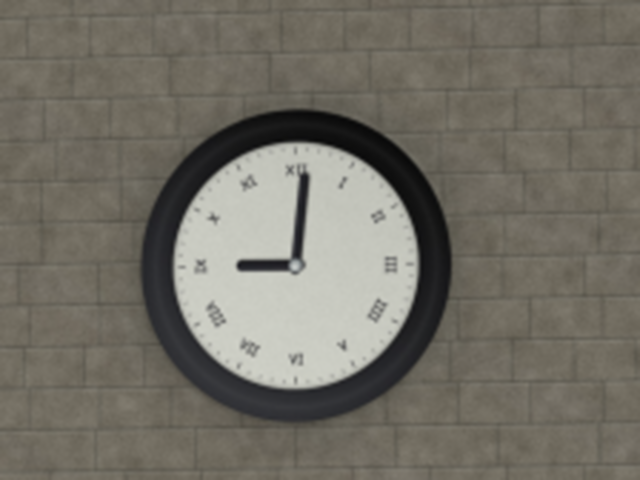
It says 9:01
